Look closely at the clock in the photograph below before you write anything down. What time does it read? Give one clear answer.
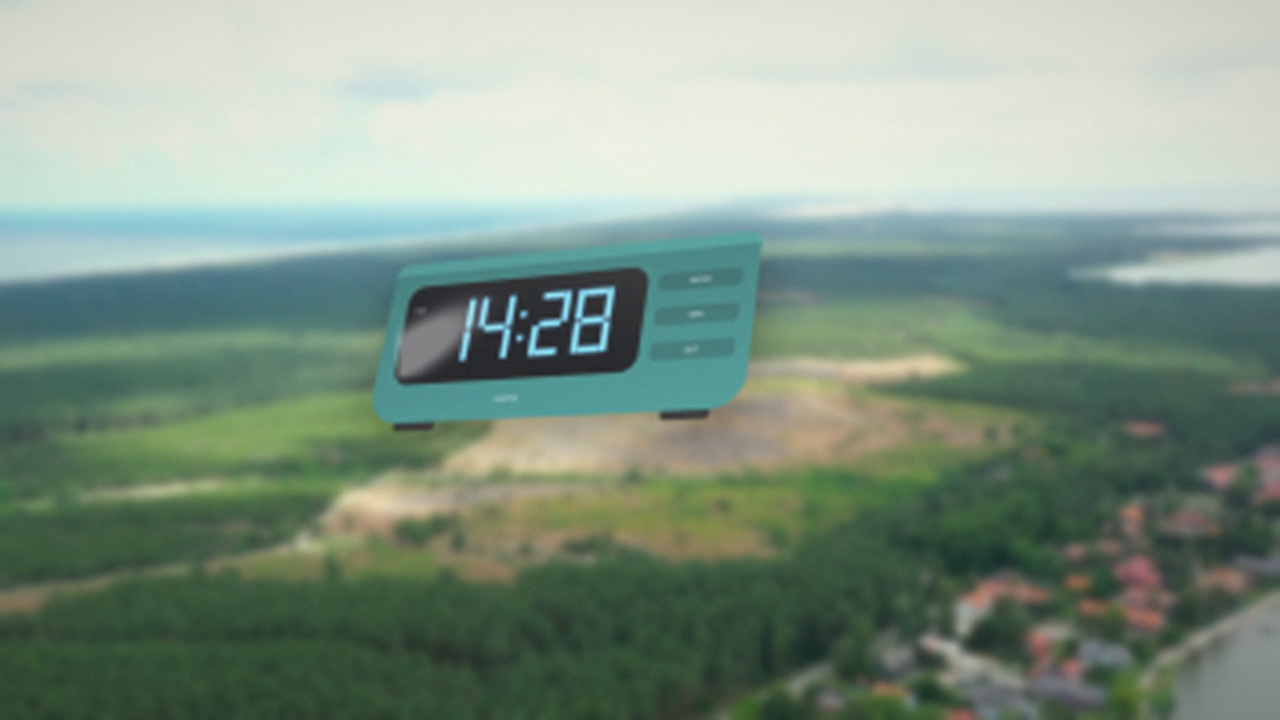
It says 14:28
